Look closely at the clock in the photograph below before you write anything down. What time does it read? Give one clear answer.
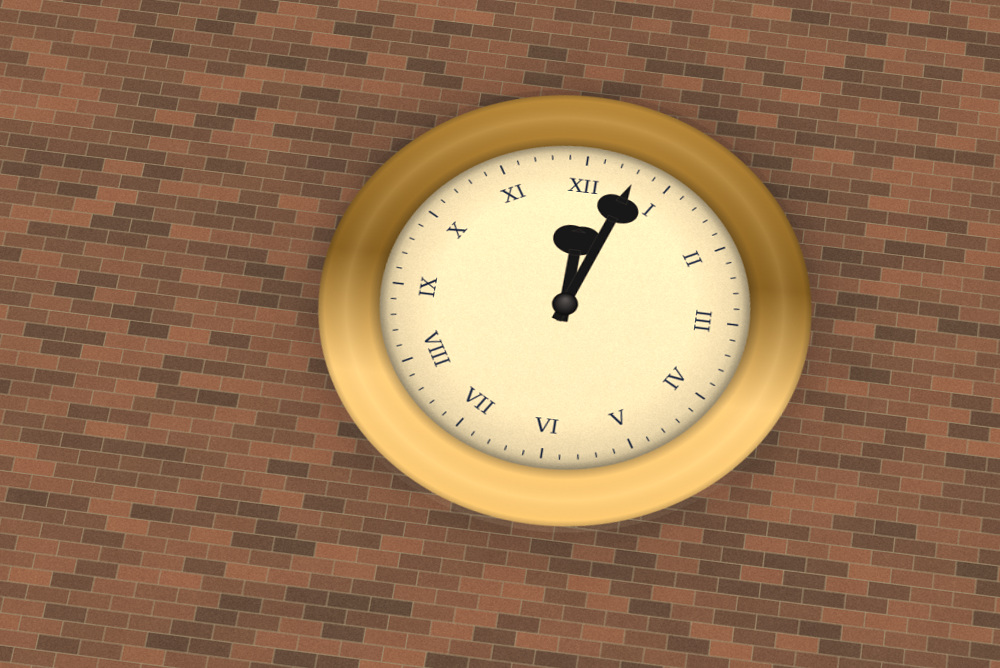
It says 12:03
